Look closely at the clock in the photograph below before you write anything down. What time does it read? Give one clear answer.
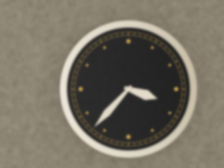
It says 3:37
